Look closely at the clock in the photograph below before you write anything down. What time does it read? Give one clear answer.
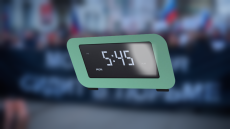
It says 5:45
